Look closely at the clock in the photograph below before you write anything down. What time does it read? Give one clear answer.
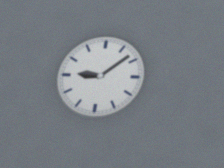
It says 9:08
